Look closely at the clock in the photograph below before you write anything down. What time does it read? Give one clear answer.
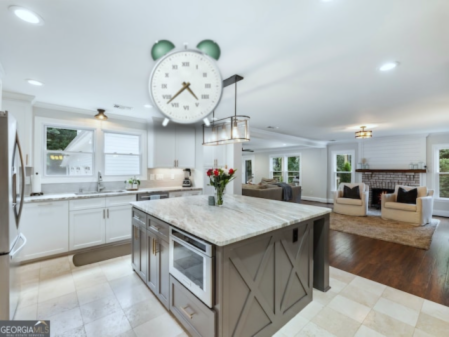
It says 4:38
